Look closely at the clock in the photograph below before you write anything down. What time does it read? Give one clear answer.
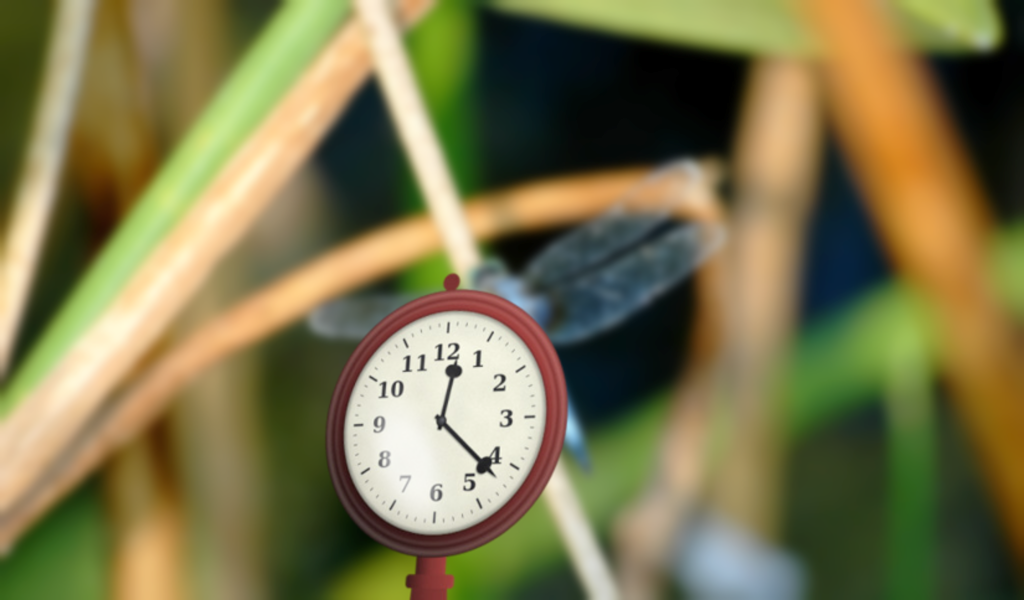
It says 12:22
